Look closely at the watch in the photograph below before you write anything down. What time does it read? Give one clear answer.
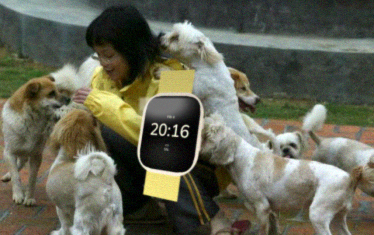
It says 20:16
